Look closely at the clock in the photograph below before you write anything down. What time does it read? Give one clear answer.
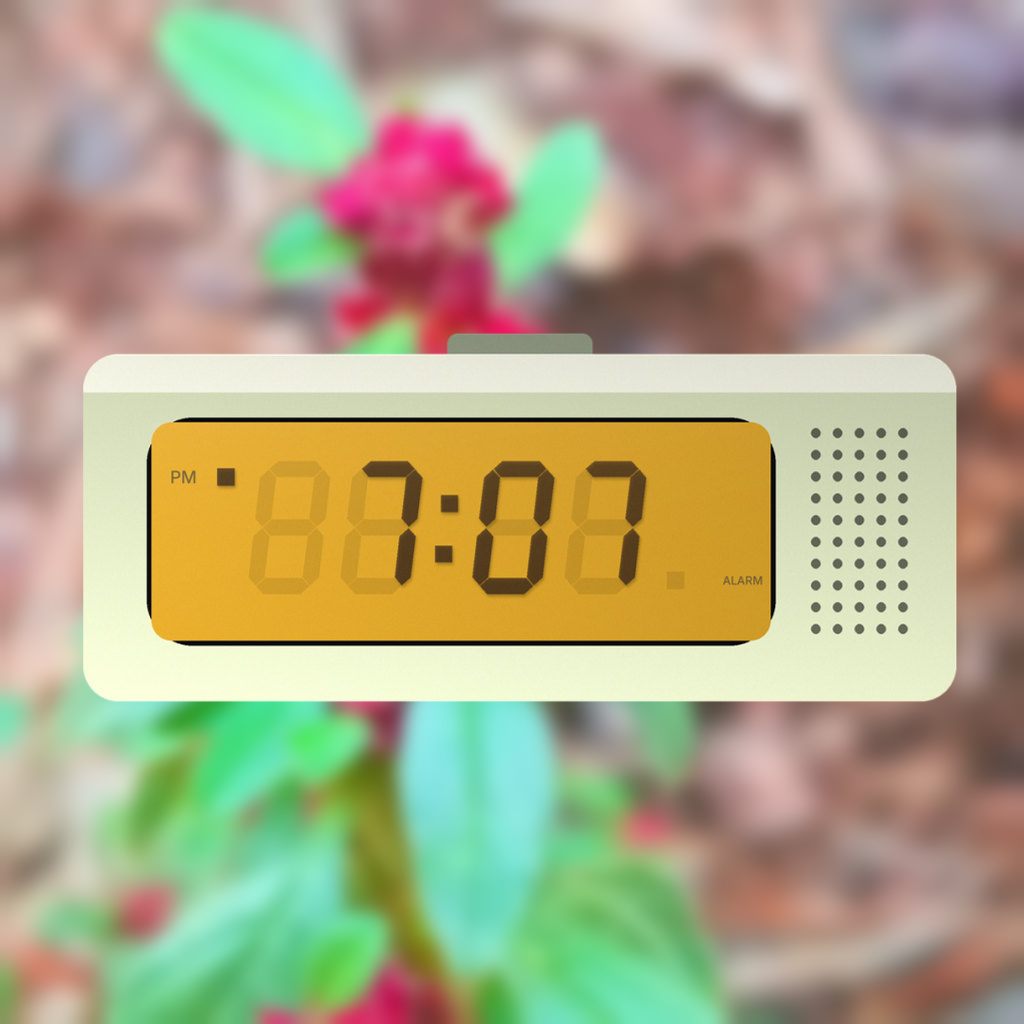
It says 7:07
